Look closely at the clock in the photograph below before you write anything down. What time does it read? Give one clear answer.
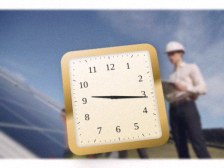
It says 9:16
